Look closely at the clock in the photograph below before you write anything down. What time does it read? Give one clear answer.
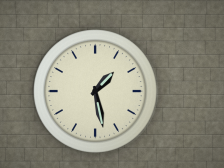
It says 1:28
